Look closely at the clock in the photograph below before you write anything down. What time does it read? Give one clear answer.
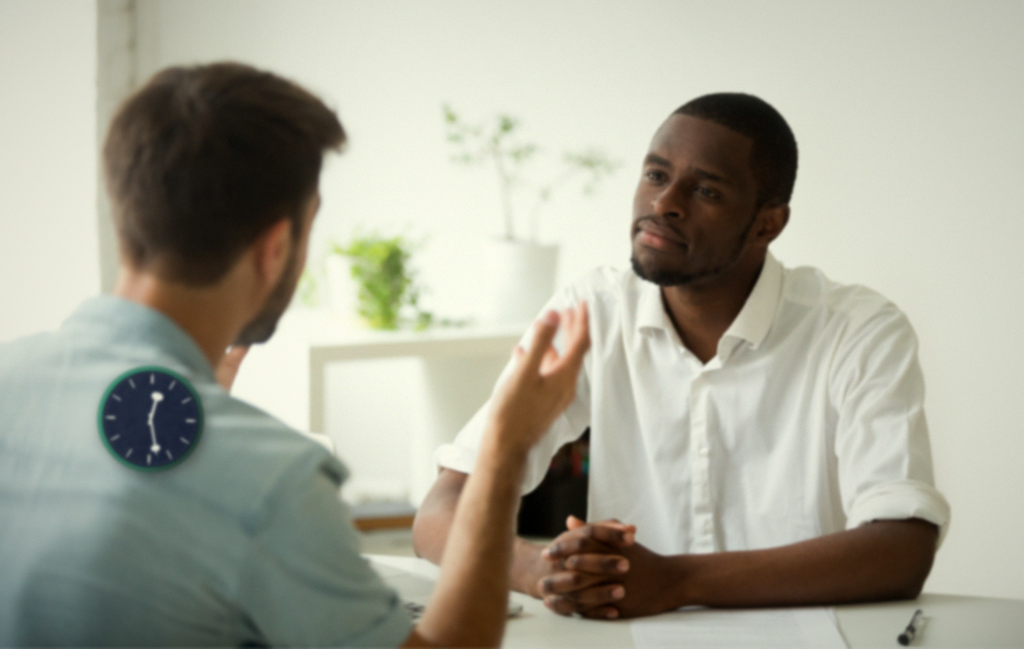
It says 12:28
